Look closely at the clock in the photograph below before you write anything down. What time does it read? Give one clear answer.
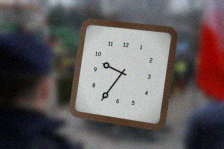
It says 9:35
